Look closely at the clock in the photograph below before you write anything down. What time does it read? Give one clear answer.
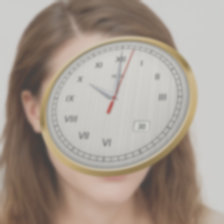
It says 10:00:02
